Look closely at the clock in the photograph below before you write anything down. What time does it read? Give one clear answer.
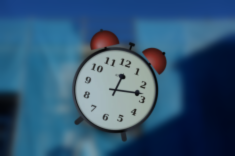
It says 12:13
